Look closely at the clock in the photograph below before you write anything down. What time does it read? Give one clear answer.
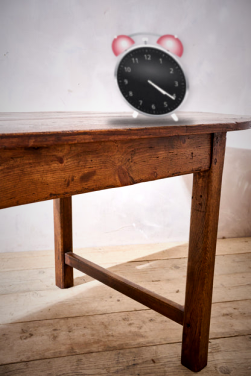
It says 4:21
